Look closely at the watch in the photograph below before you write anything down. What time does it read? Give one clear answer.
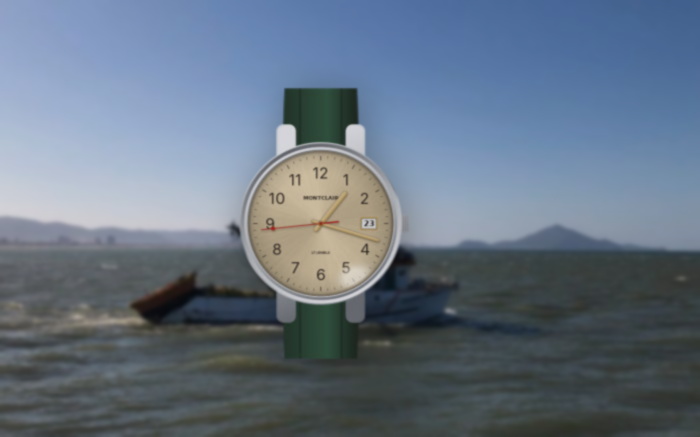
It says 1:17:44
